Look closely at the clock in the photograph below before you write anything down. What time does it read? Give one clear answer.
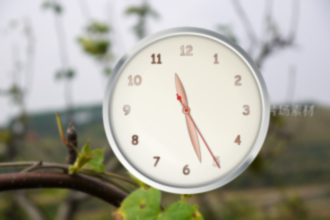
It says 11:27:25
